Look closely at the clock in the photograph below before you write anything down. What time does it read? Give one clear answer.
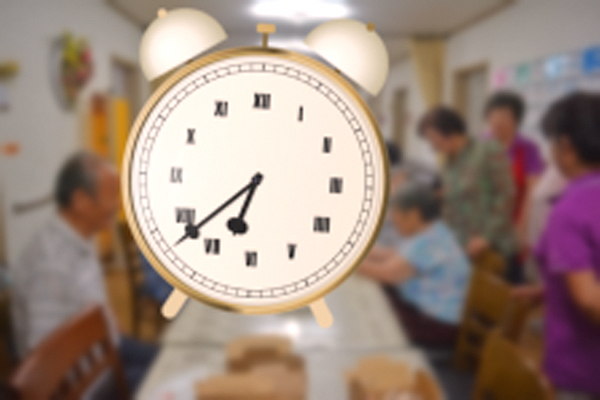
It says 6:38
